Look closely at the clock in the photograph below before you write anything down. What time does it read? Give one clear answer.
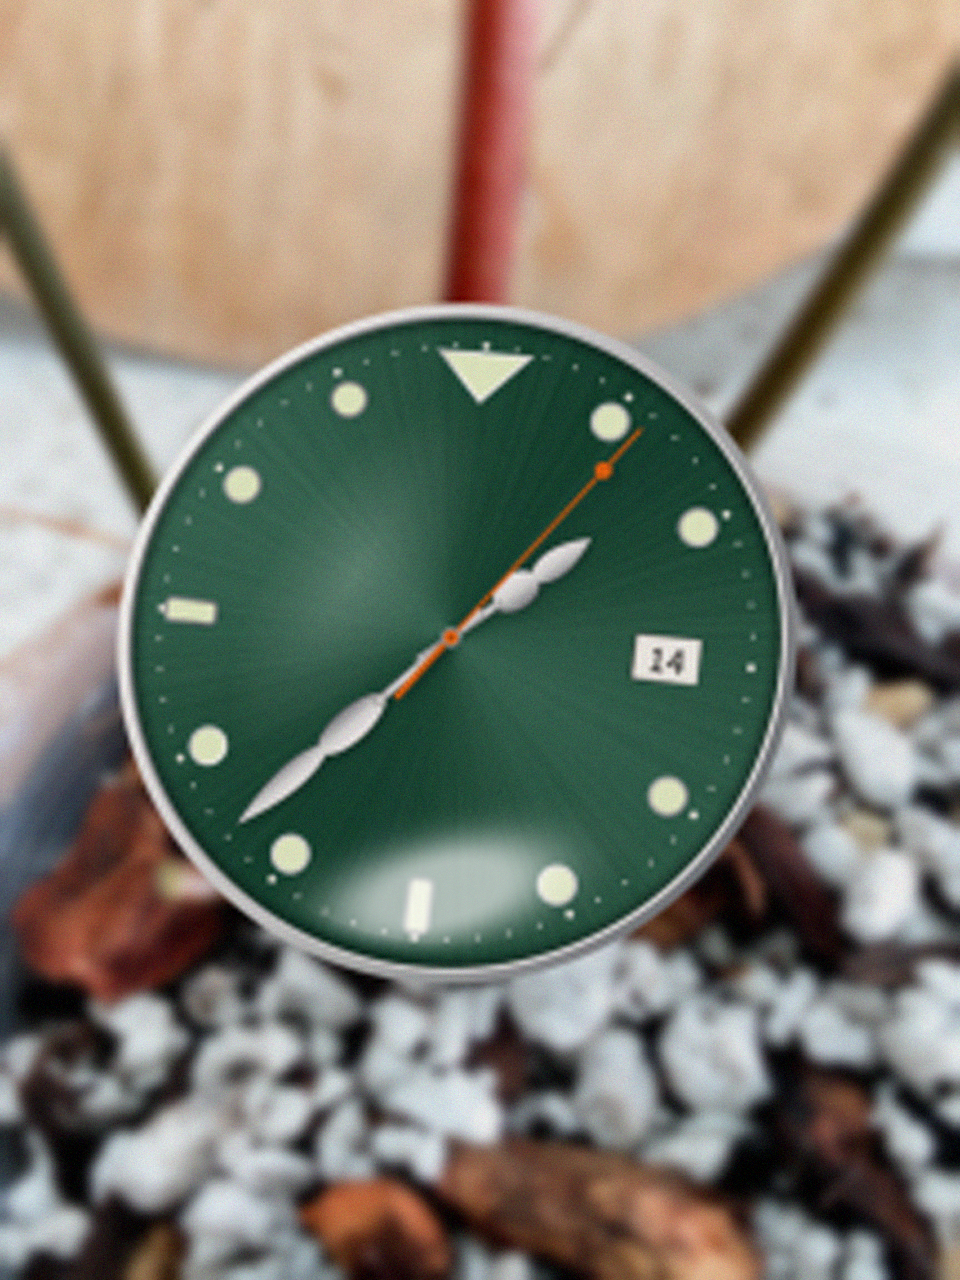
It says 1:37:06
